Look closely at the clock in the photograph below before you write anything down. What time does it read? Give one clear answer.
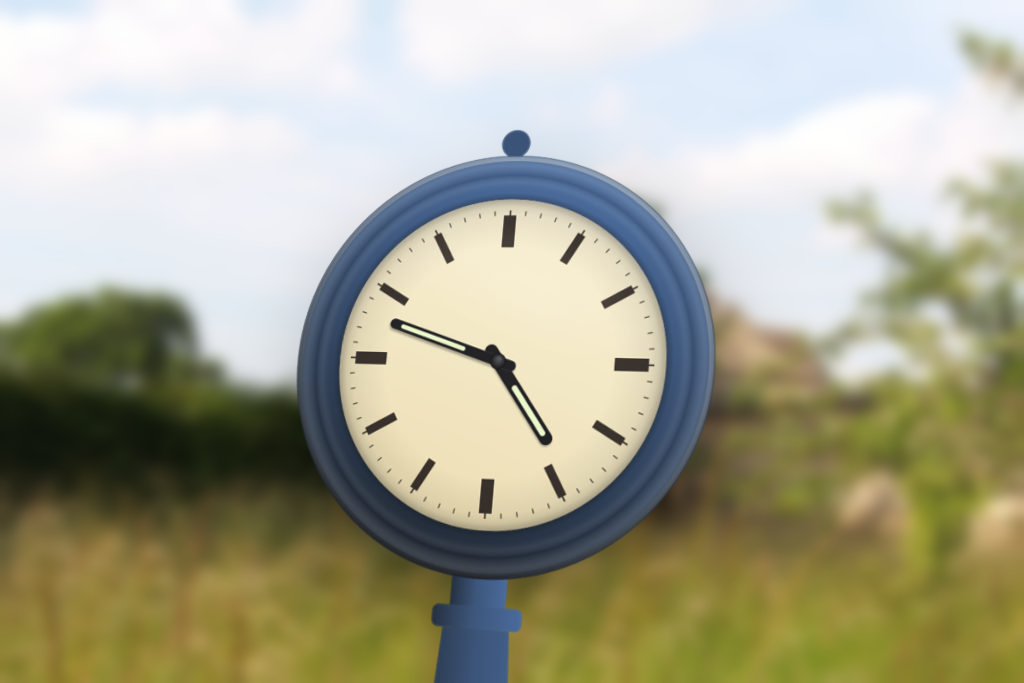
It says 4:48
